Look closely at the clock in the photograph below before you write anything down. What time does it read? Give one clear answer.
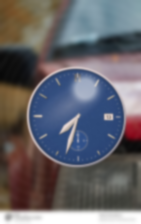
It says 7:33
